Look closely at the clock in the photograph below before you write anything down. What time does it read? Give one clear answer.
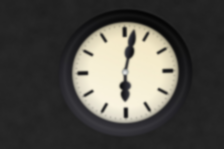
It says 6:02
